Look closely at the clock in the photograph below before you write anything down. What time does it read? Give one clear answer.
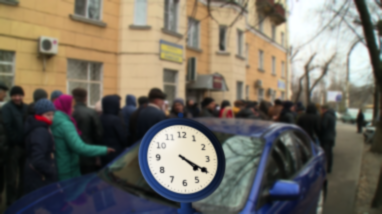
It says 4:20
